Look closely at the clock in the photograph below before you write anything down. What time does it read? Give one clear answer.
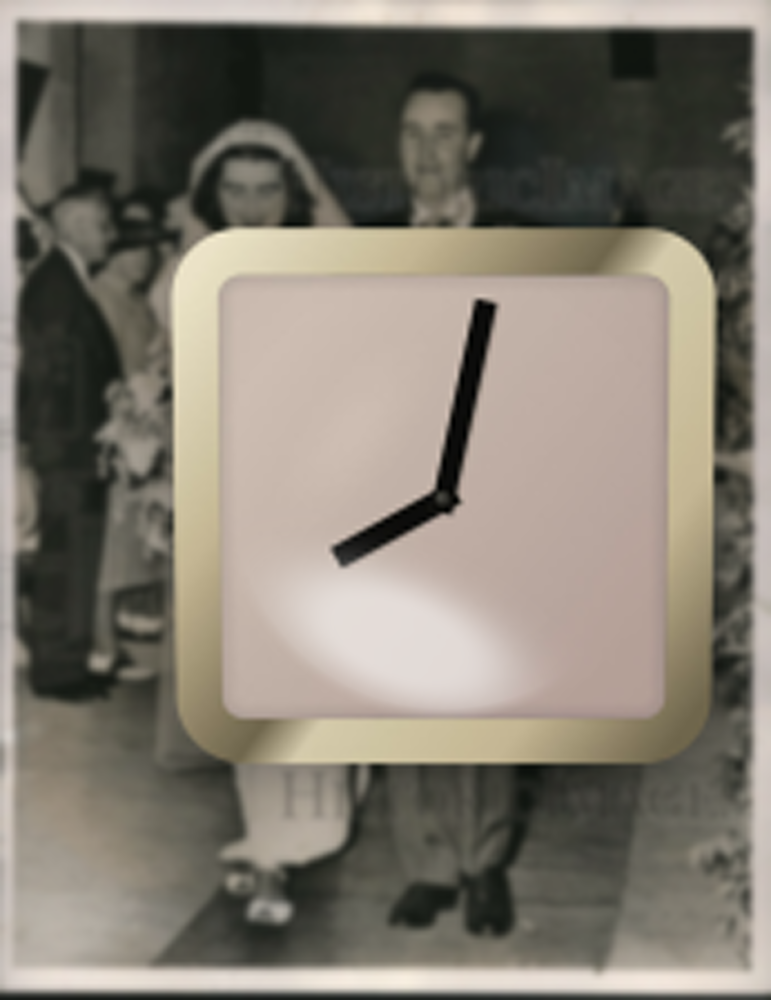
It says 8:02
